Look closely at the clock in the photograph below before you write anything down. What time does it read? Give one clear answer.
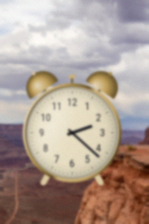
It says 2:22
